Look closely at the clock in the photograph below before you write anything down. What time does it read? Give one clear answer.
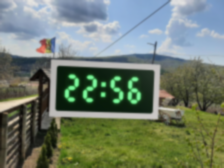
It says 22:56
